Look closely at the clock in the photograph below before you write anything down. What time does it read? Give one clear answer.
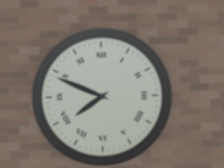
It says 7:49
